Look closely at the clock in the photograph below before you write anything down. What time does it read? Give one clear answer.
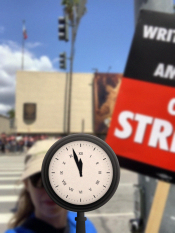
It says 11:57
